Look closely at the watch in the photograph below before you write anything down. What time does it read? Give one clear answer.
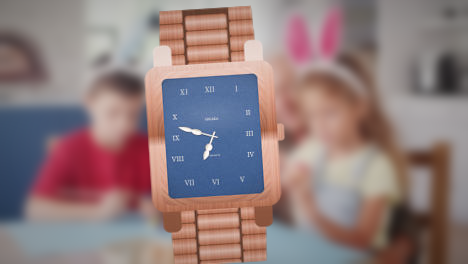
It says 6:48
